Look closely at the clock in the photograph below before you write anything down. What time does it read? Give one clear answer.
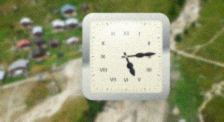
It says 5:14
